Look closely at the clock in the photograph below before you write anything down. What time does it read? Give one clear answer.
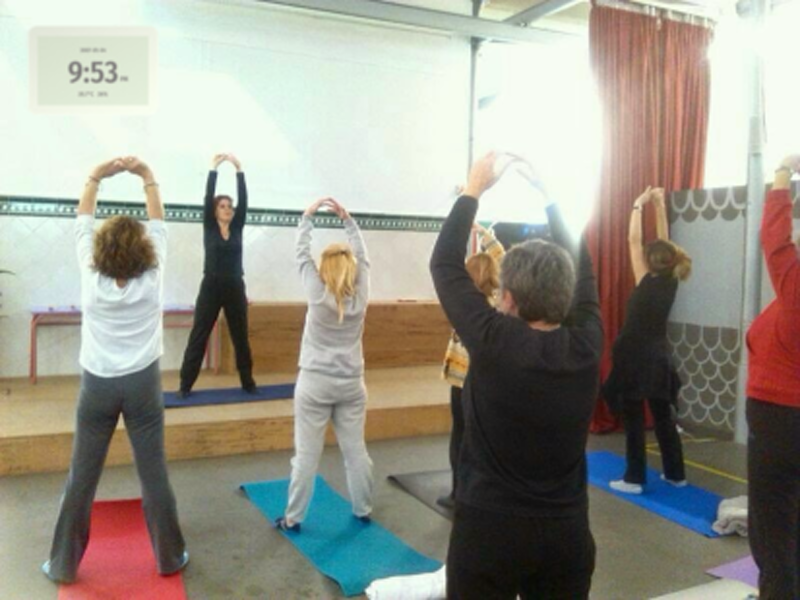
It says 9:53
